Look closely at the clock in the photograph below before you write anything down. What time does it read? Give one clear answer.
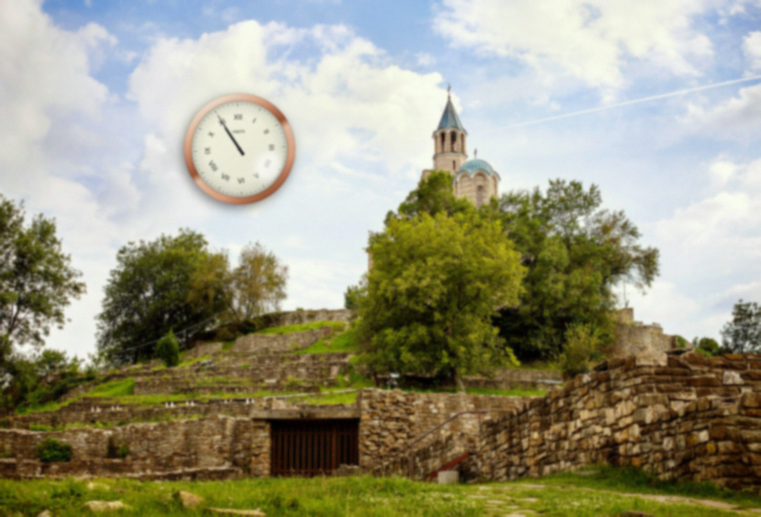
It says 10:55
